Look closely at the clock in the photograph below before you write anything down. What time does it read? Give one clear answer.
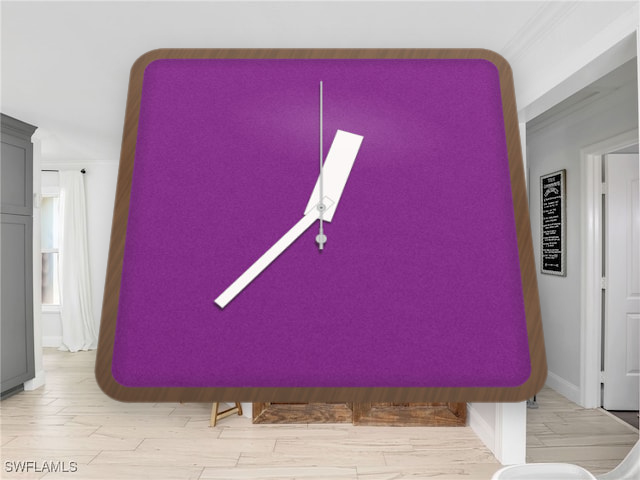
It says 12:37:00
